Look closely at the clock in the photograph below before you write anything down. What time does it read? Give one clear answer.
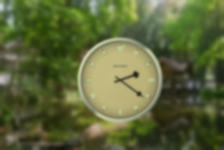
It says 2:21
